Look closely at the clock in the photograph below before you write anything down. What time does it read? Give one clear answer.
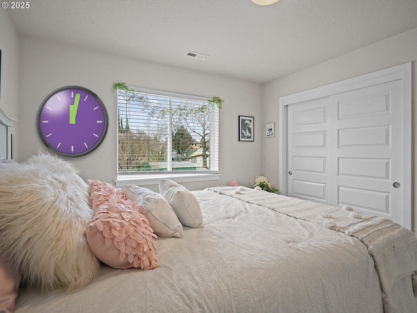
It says 12:02
